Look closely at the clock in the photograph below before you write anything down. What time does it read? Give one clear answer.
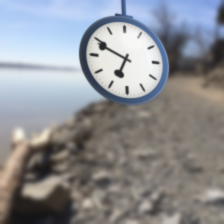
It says 6:49
